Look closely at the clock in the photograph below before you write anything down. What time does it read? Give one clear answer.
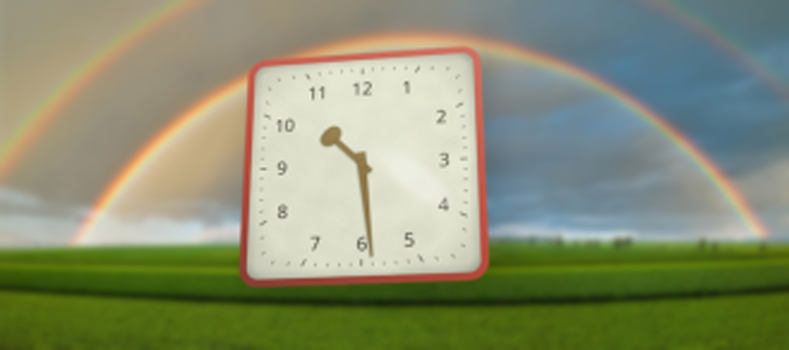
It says 10:29
